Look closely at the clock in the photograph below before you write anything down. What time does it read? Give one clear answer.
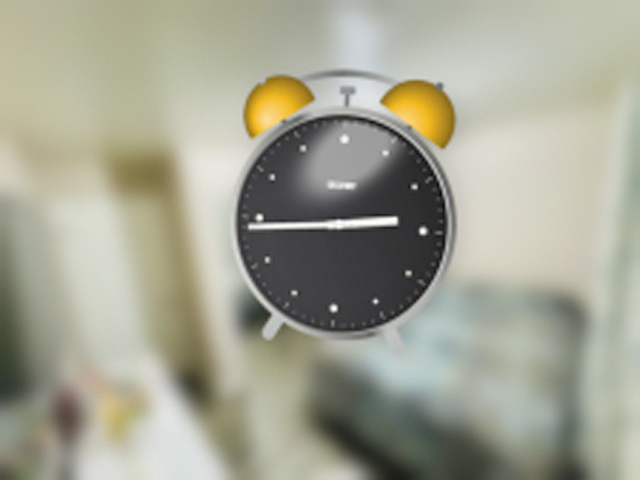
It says 2:44
